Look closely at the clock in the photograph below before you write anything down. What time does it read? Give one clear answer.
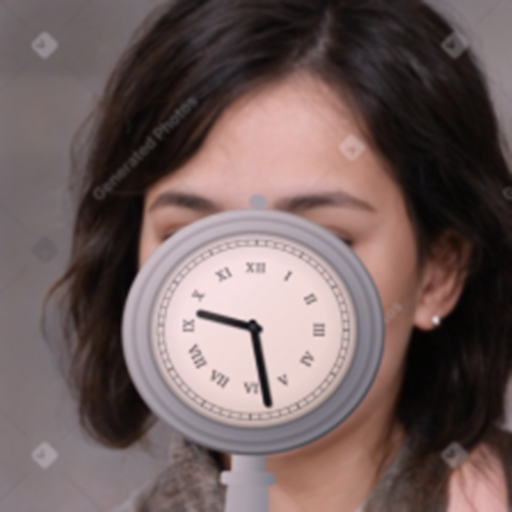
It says 9:28
